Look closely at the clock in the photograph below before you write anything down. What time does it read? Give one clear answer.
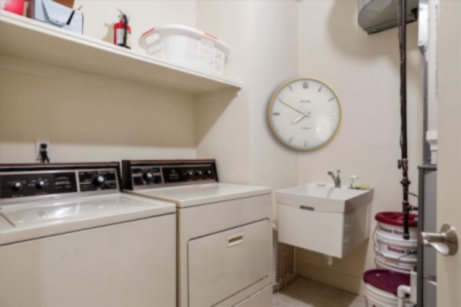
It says 7:50
